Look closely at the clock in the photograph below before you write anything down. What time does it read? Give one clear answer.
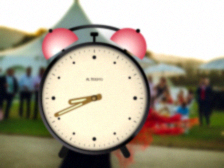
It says 8:41
